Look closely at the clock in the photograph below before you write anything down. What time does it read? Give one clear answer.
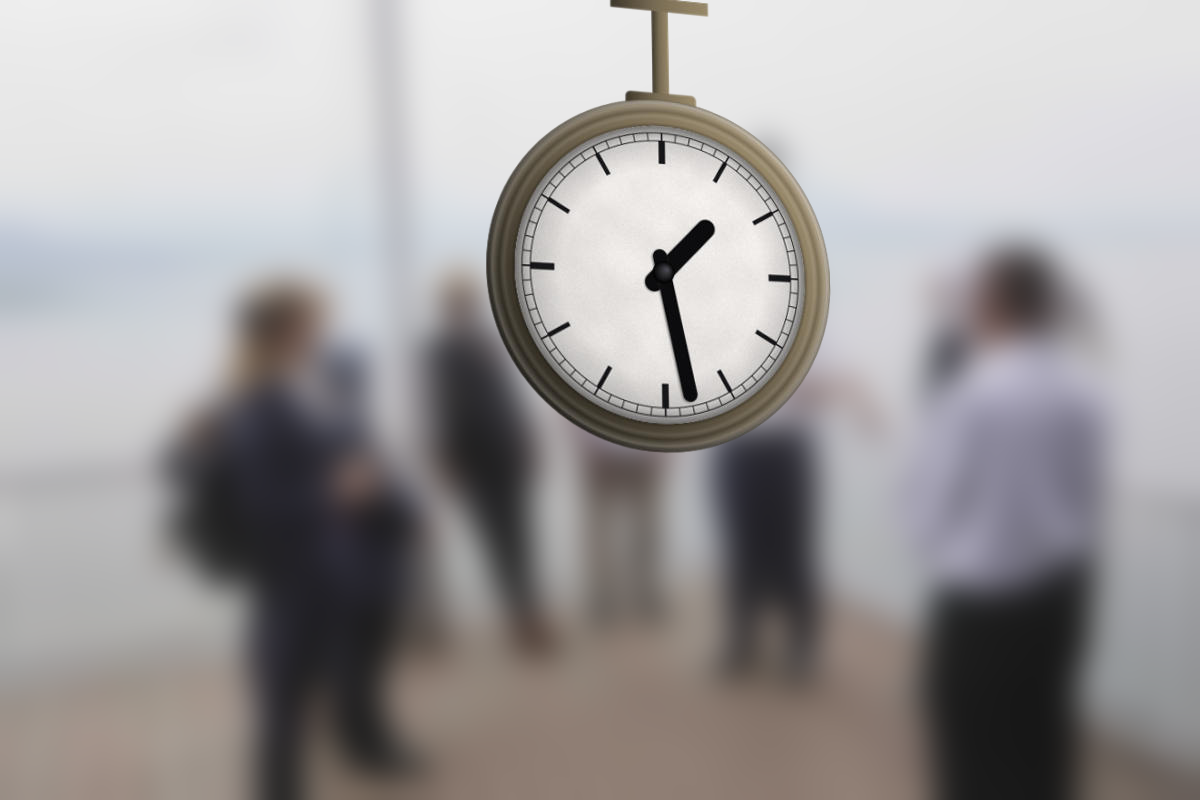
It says 1:28
